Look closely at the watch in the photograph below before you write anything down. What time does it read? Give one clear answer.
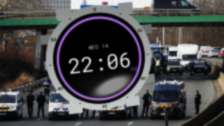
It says 22:06
